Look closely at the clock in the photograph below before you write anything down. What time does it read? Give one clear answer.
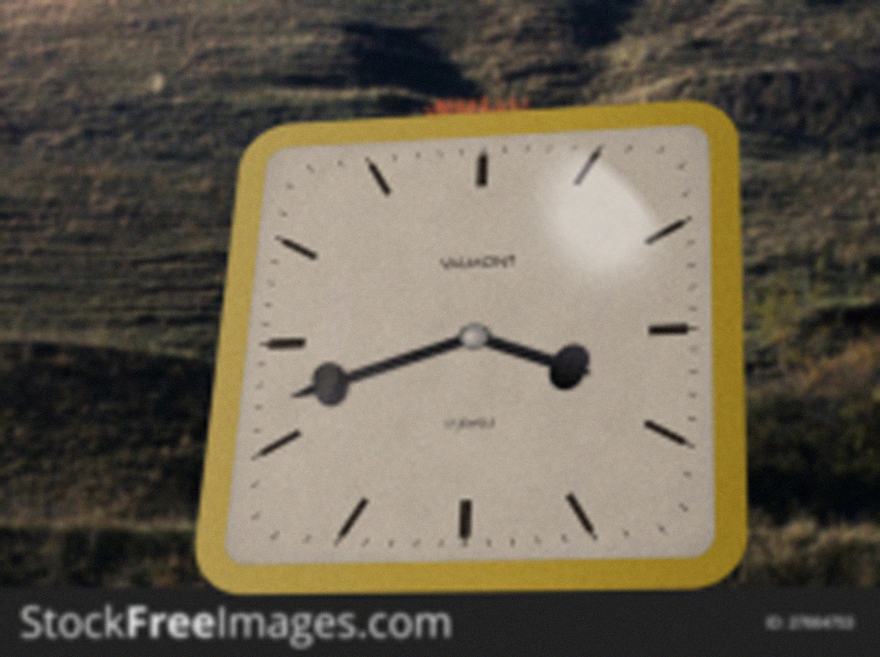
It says 3:42
